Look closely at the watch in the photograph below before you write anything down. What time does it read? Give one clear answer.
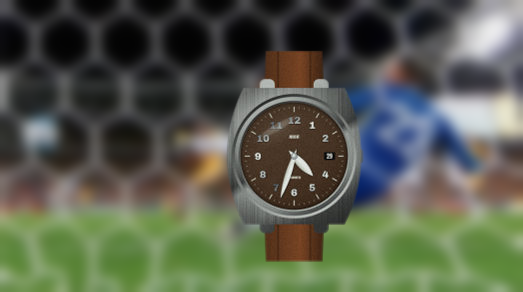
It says 4:33
